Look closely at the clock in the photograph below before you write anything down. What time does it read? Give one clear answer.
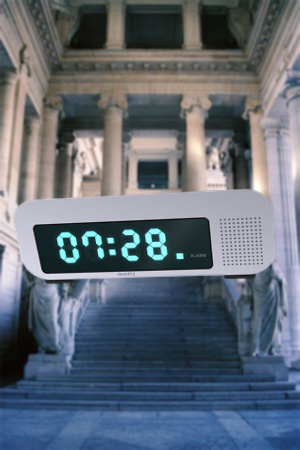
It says 7:28
